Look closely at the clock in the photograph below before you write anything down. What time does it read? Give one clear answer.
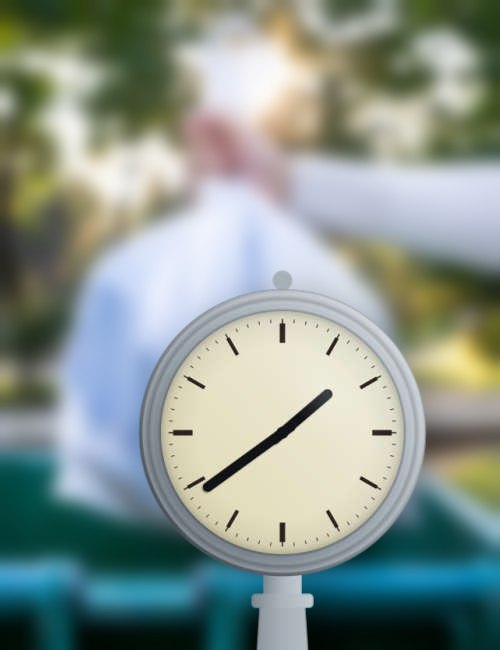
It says 1:39
